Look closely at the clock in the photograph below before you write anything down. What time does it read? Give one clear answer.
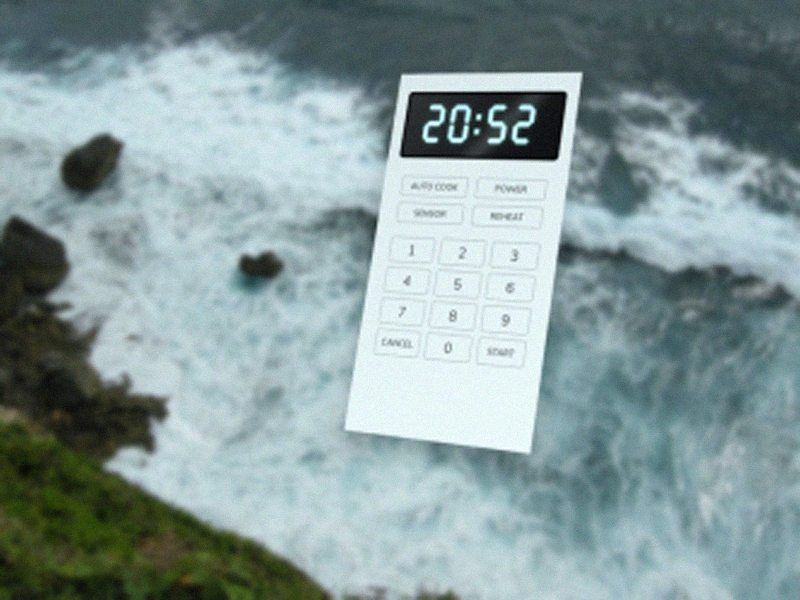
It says 20:52
